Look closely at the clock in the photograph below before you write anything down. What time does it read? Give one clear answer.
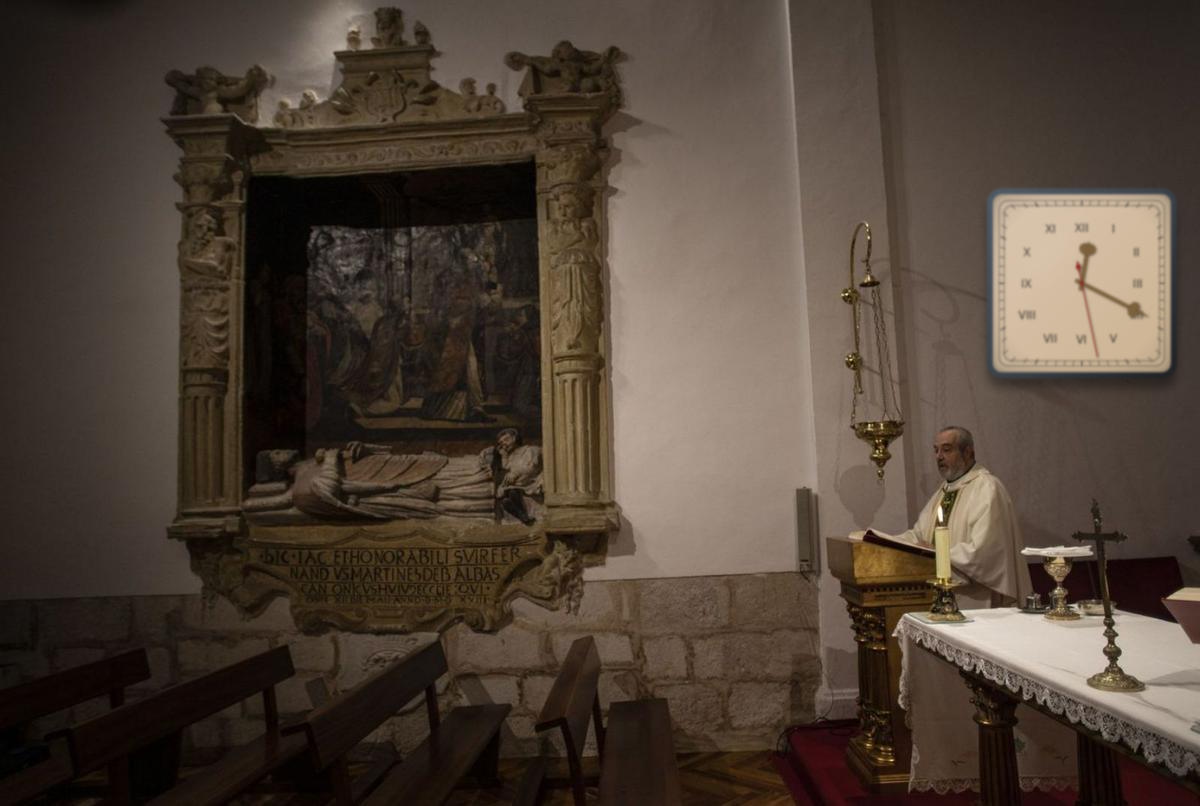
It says 12:19:28
